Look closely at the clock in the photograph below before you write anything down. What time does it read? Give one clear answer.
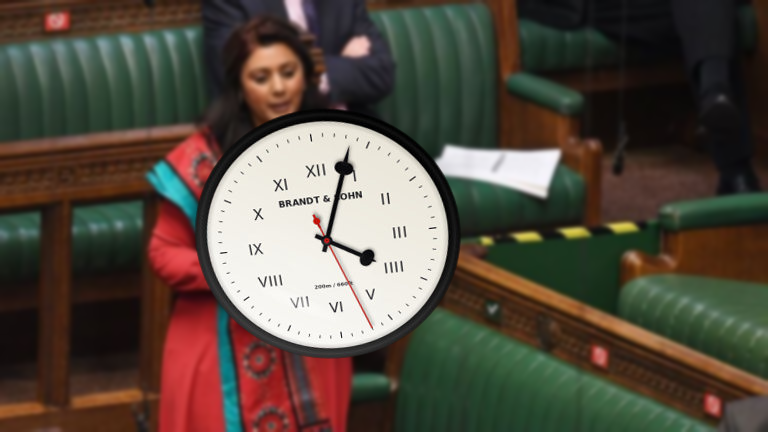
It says 4:03:27
